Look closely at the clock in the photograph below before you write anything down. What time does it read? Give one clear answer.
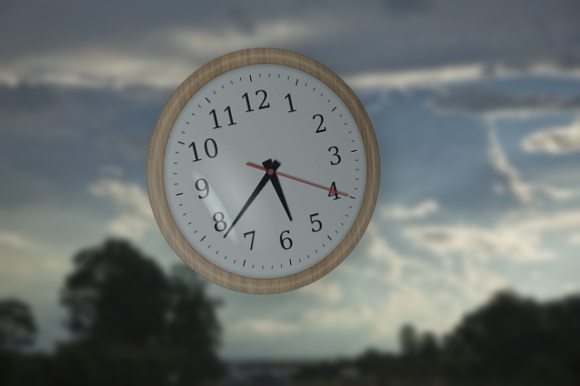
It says 5:38:20
